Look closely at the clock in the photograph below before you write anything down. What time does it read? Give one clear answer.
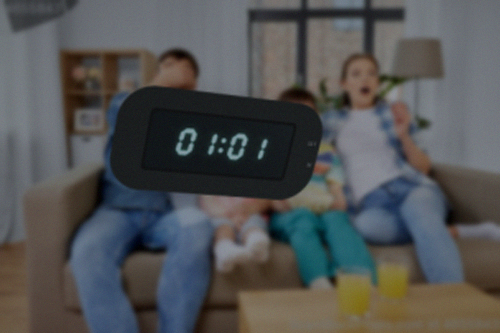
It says 1:01
